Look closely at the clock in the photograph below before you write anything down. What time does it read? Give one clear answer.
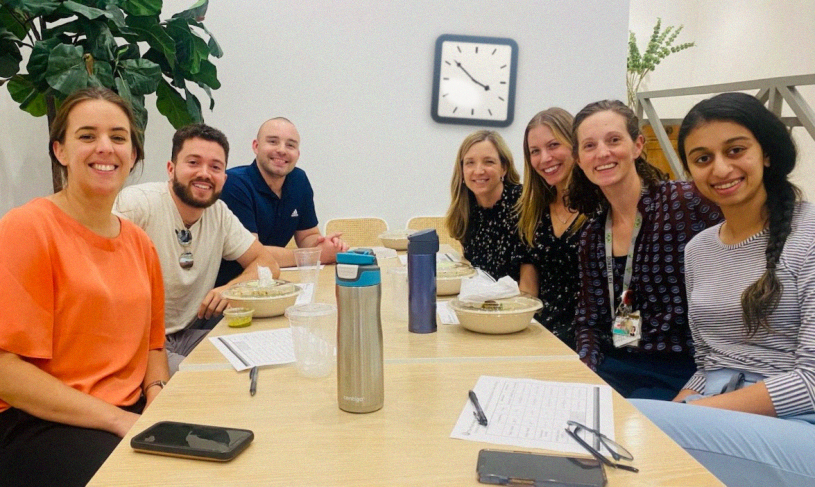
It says 3:52
